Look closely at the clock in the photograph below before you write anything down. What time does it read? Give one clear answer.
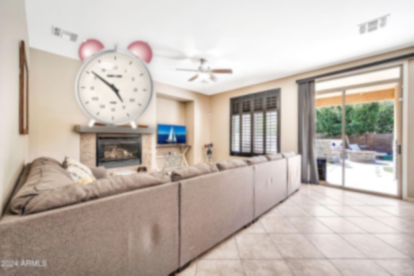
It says 4:51
